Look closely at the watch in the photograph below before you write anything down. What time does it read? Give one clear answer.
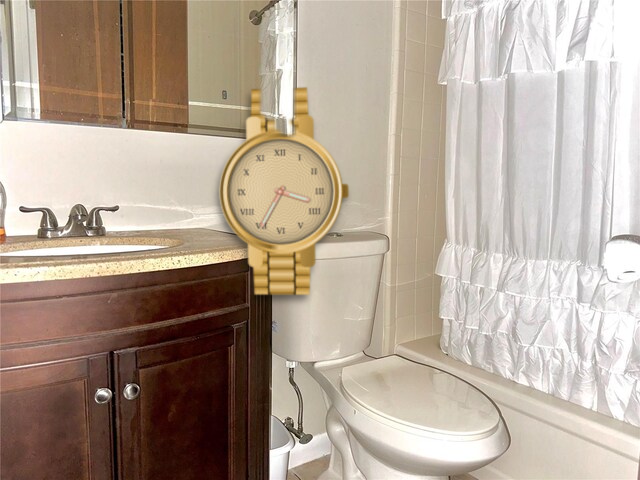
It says 3:35
